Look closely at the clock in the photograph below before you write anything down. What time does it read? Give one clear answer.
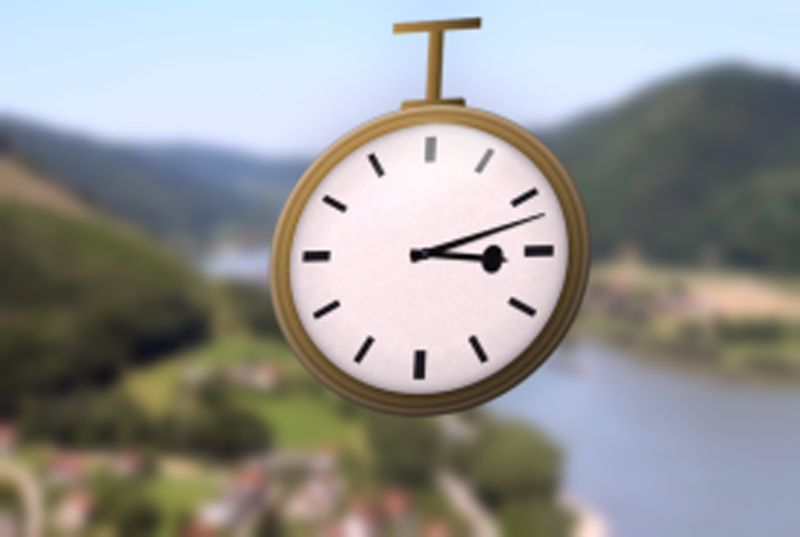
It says 3:12
